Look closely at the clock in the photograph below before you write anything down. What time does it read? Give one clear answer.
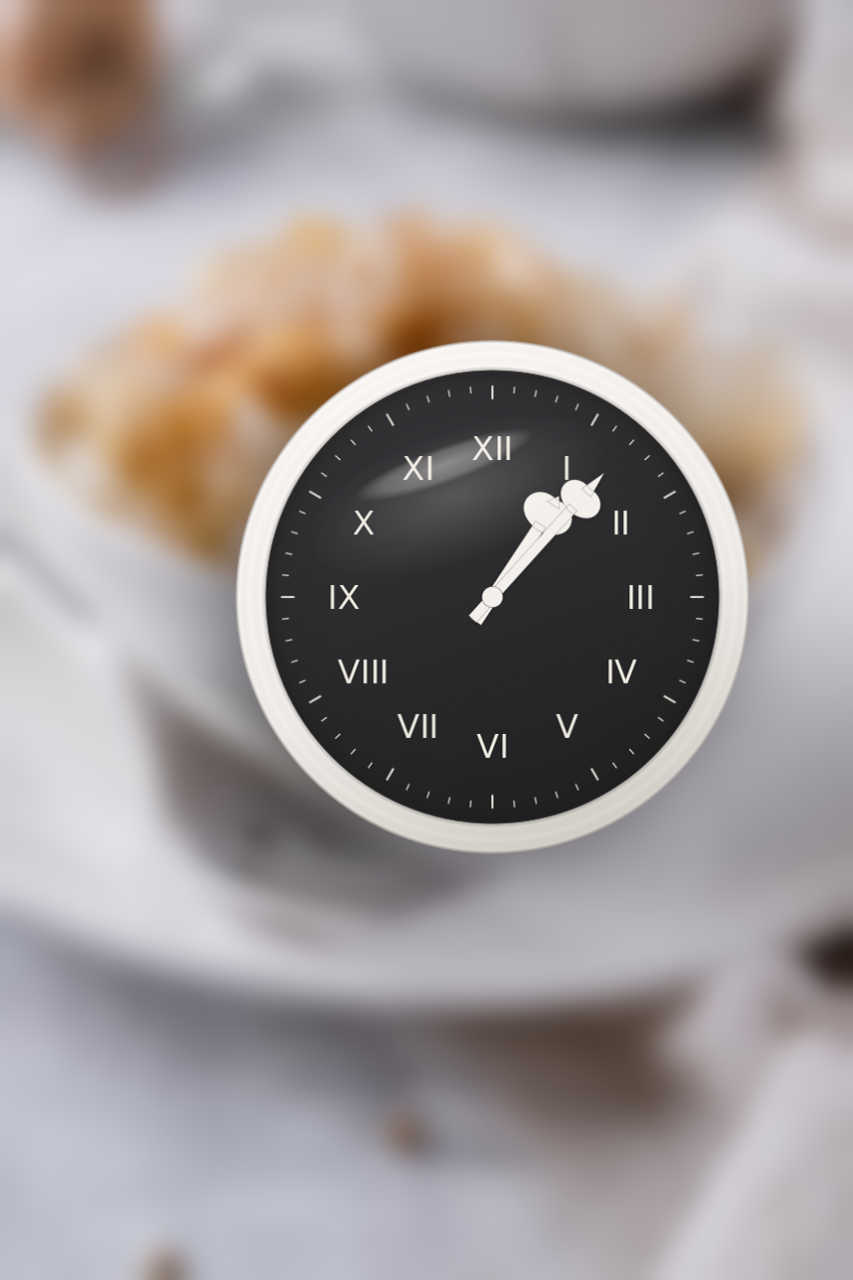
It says 1:07
